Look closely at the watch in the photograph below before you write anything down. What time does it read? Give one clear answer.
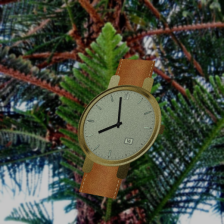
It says 7:58
